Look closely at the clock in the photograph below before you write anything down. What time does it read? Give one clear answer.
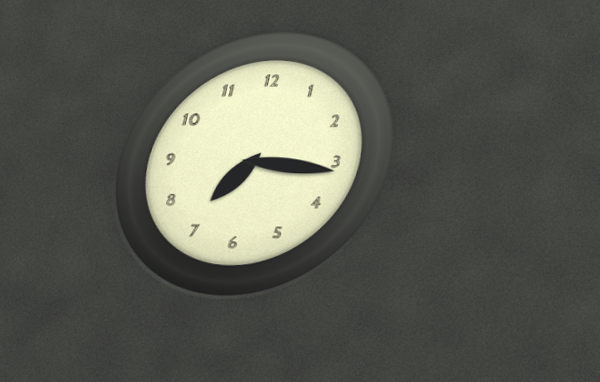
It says 7:16
